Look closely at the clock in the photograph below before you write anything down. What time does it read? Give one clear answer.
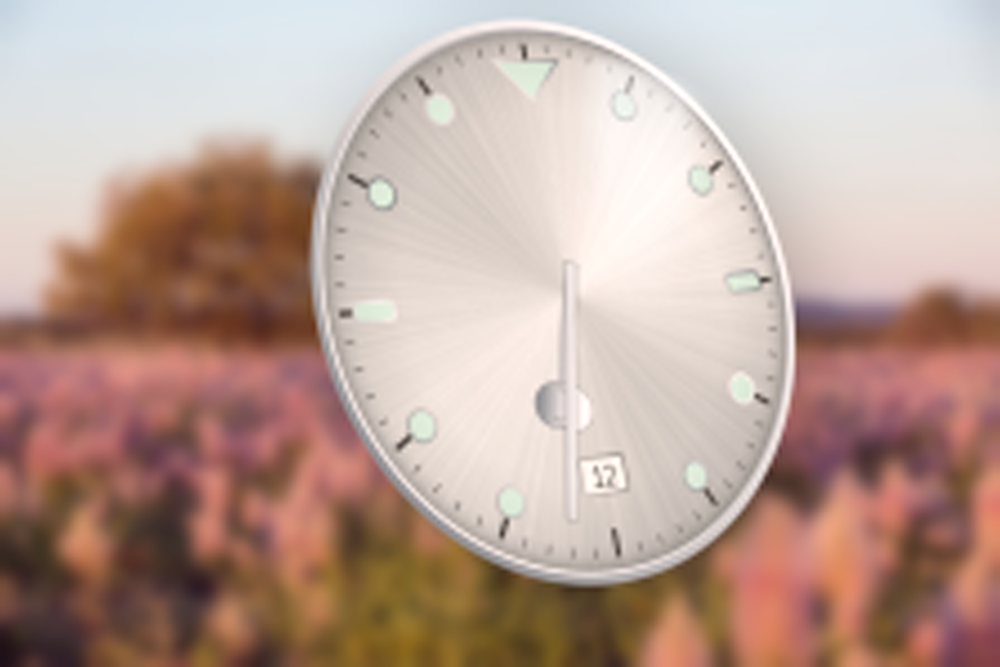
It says 6:32
